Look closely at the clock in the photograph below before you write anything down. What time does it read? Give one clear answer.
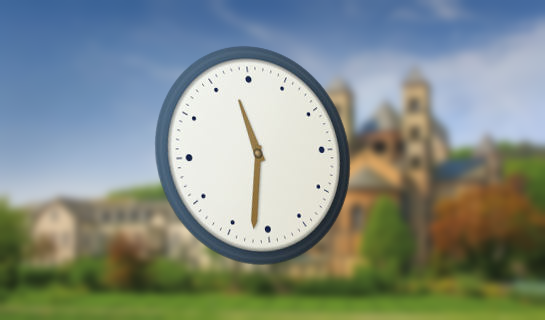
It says 11:32
